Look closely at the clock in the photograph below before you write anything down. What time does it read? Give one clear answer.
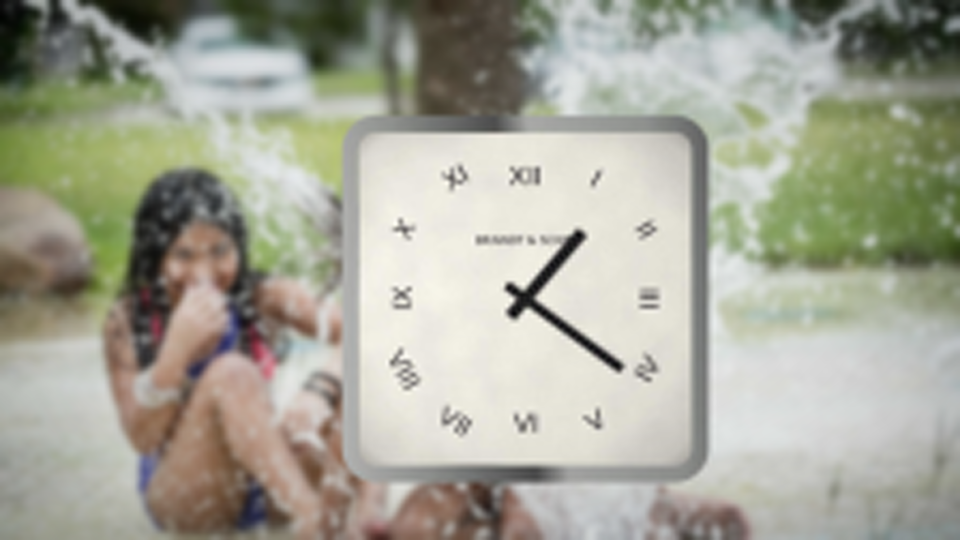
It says 1:21
